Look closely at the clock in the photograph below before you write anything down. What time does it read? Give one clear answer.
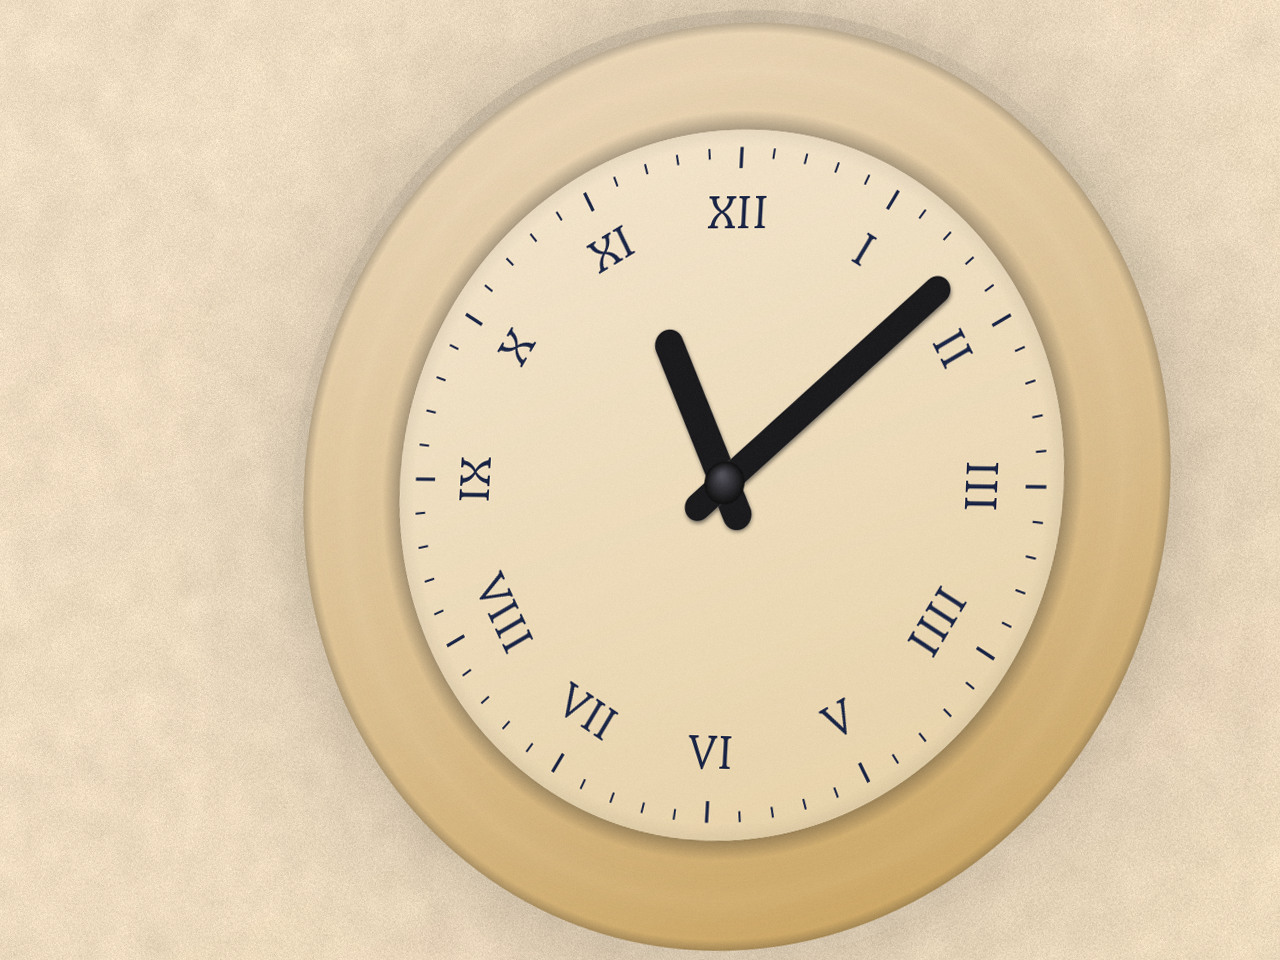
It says 11:08
